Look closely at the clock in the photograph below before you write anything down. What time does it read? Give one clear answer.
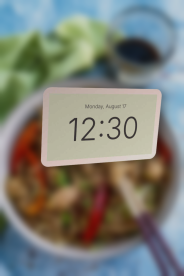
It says 12:30
